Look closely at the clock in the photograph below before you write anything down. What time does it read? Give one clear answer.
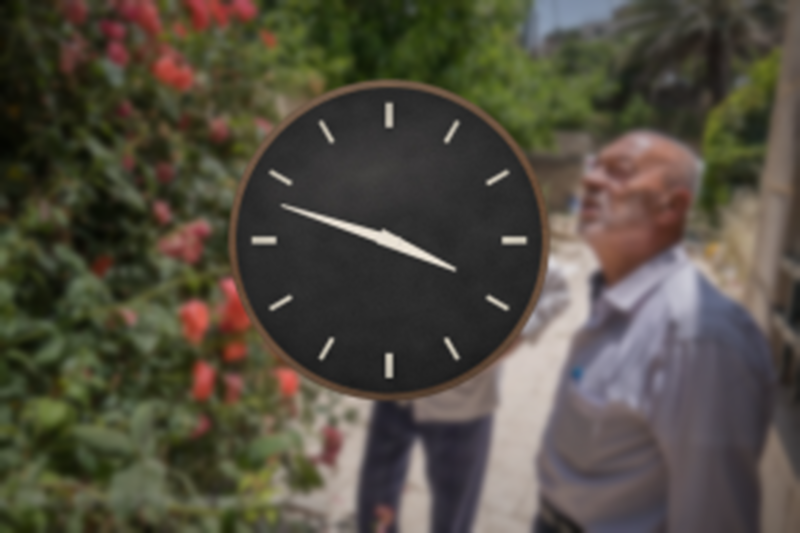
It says 3:48
